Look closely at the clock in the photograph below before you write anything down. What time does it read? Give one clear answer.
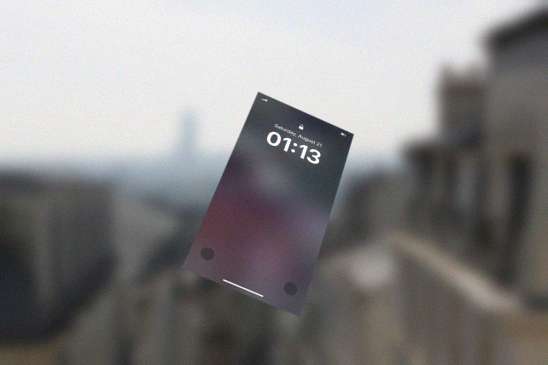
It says 1:13
